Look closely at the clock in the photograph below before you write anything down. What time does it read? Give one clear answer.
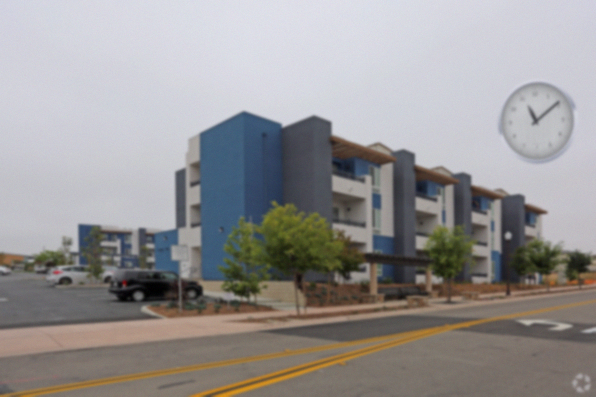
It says 11:09
